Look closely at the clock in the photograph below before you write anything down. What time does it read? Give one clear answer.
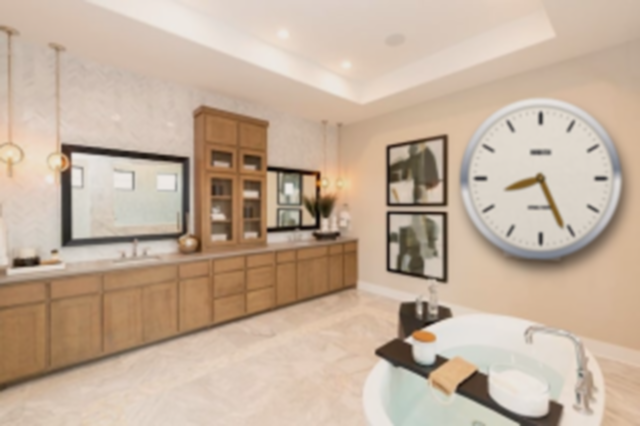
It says 8:26
